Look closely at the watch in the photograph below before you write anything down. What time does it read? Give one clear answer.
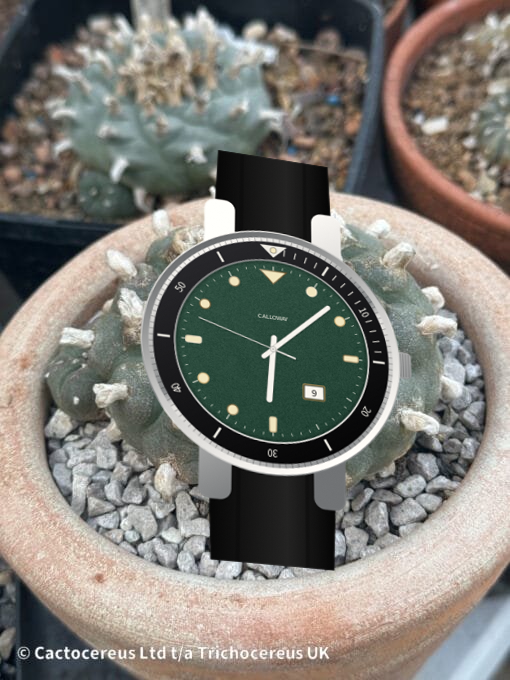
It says 6:07:48
